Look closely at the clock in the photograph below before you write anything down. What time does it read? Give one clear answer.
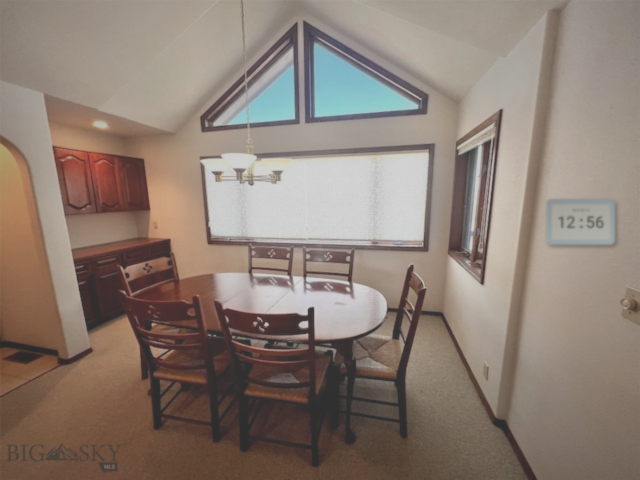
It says 12:56
